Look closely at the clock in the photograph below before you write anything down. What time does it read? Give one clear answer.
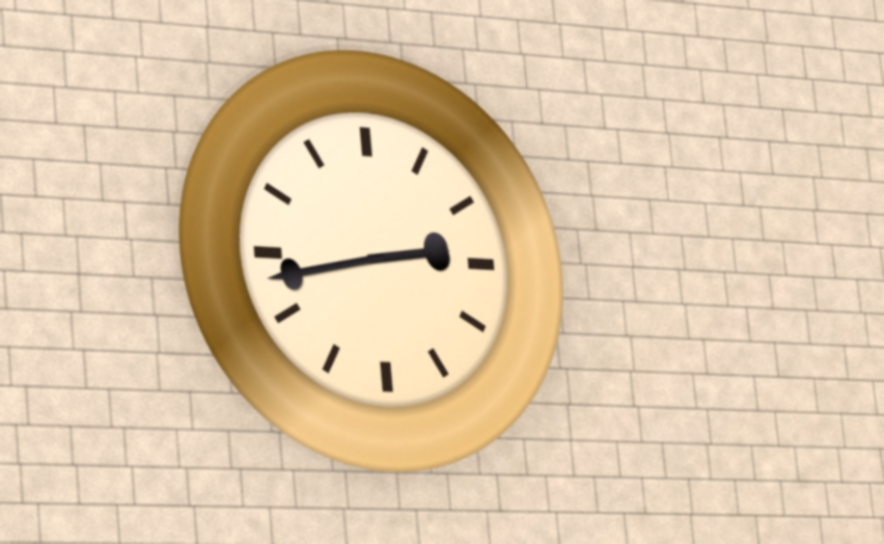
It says 2:43
